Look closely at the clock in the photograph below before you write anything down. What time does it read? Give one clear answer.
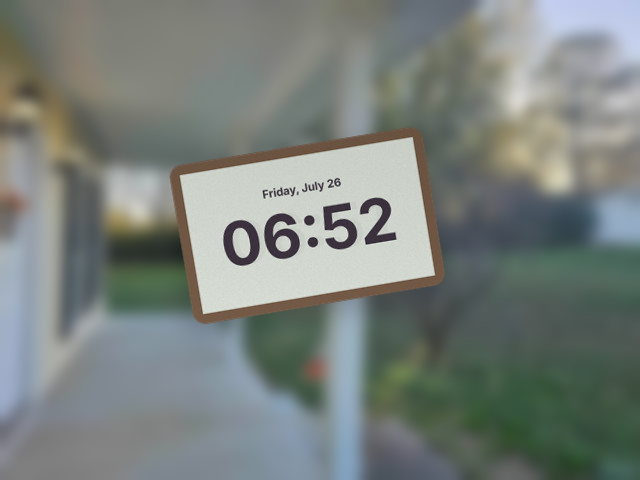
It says 6:52
